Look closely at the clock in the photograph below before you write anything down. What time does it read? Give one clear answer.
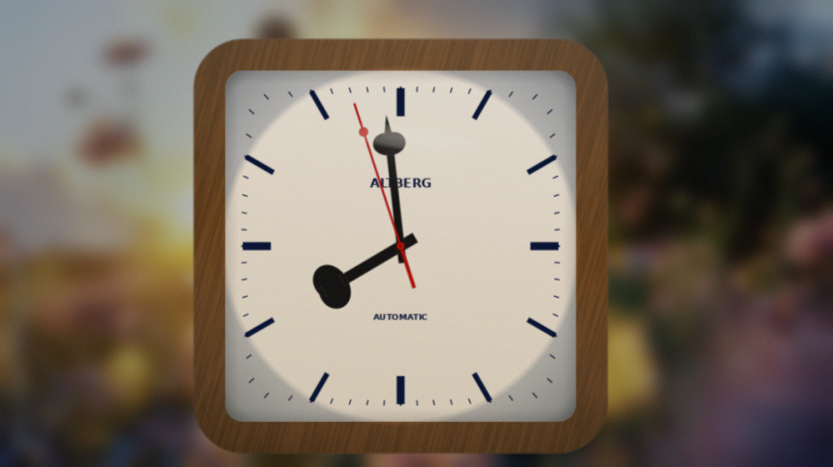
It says 7:58:57
